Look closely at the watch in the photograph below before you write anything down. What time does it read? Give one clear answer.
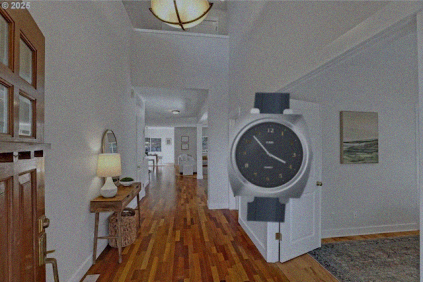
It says 3:53
